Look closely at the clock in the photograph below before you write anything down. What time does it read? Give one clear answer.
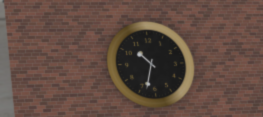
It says 10:33
